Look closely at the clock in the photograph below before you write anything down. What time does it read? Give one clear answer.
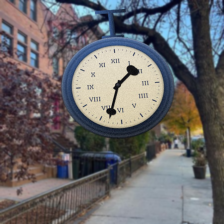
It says 1:33
